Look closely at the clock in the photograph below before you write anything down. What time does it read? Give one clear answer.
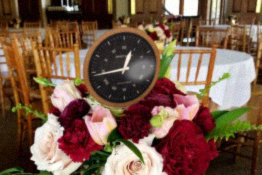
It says 12:44
